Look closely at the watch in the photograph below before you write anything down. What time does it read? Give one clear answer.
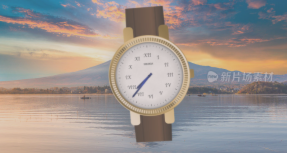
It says 7:37
